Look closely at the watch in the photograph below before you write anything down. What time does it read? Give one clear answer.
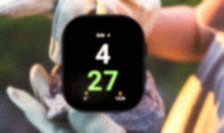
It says 4:27
